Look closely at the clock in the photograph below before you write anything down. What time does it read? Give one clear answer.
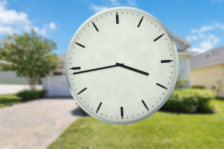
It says 3:44
